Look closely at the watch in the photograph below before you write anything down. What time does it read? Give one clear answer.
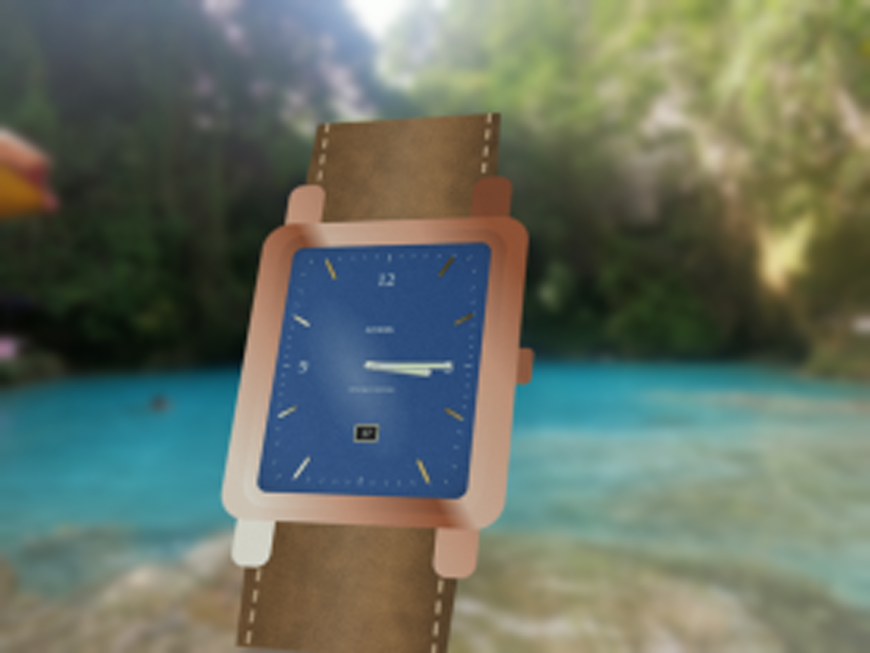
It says 3:15
